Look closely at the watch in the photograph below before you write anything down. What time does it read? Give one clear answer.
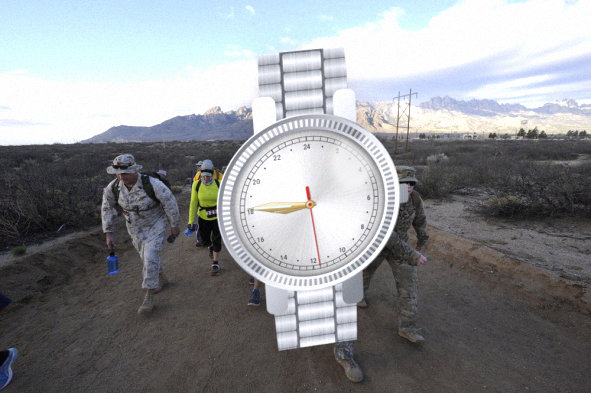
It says 17:45:29
